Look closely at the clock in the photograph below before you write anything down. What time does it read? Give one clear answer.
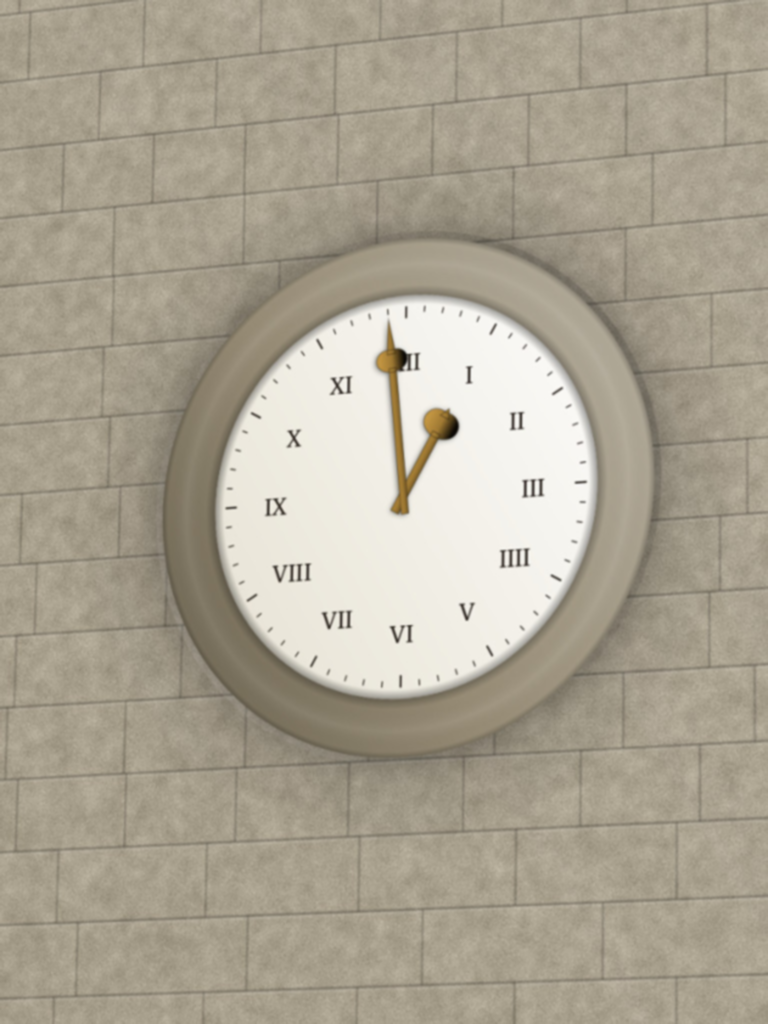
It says 12:59
